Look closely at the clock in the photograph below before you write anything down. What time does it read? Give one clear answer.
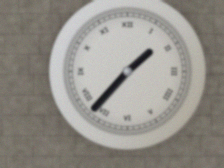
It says 1:37
